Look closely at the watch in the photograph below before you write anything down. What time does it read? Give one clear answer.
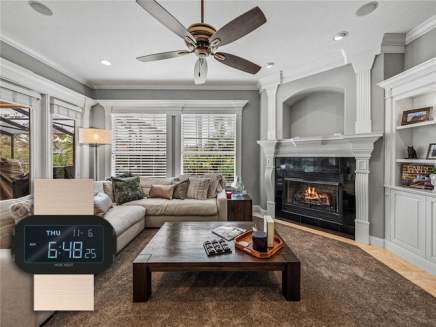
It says 6:48:25
